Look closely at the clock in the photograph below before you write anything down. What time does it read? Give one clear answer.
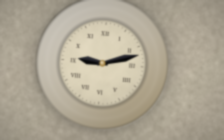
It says 9:12
